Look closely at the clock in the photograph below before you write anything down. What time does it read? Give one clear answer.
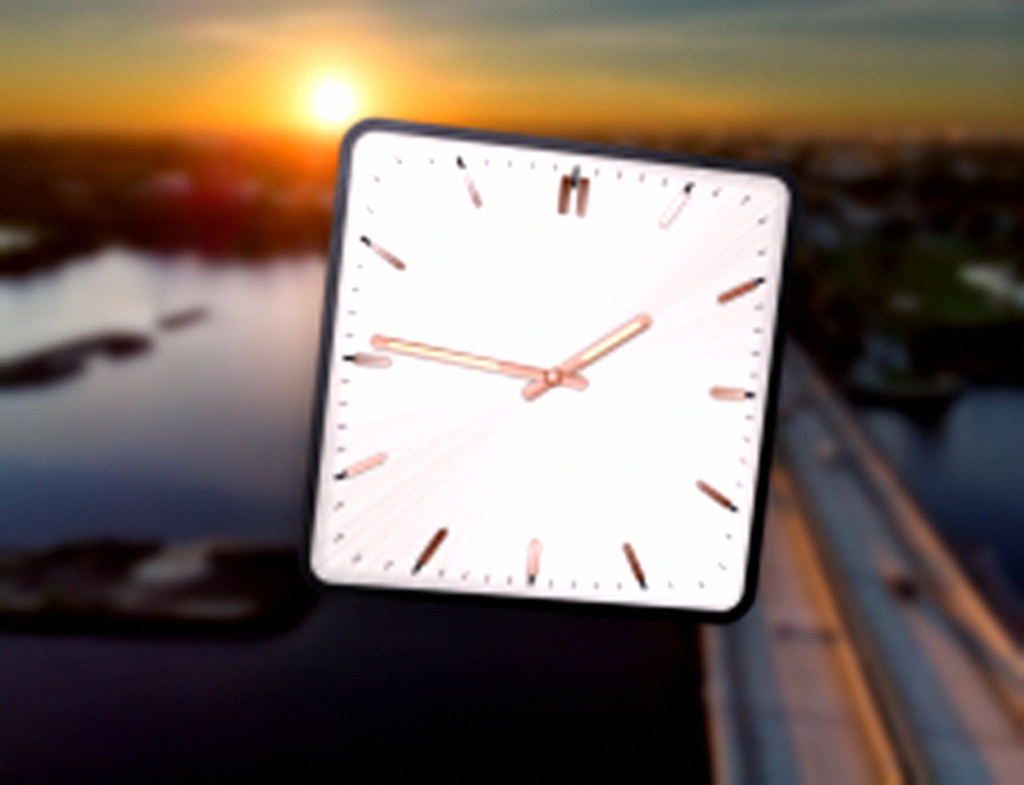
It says 1:46
